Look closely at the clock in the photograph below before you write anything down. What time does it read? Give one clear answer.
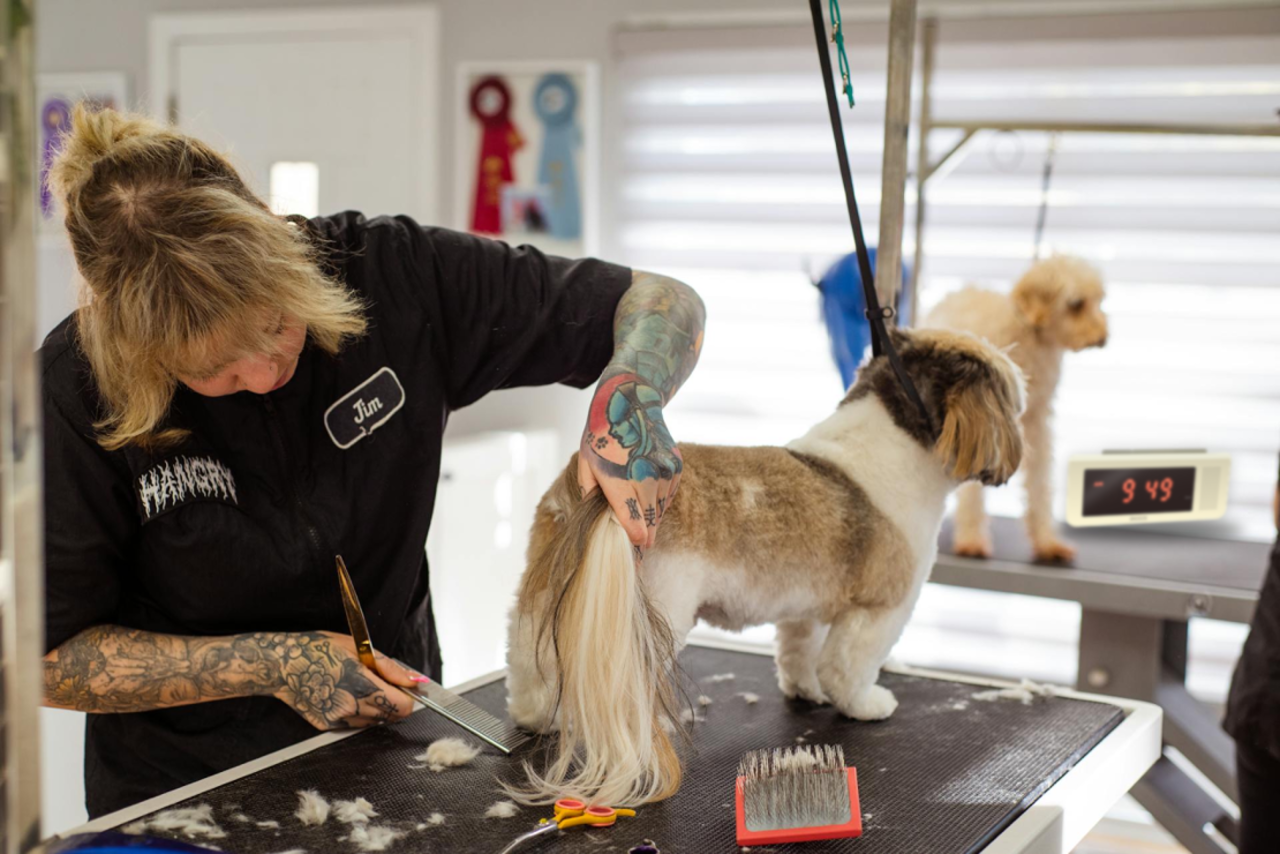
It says 9:49
